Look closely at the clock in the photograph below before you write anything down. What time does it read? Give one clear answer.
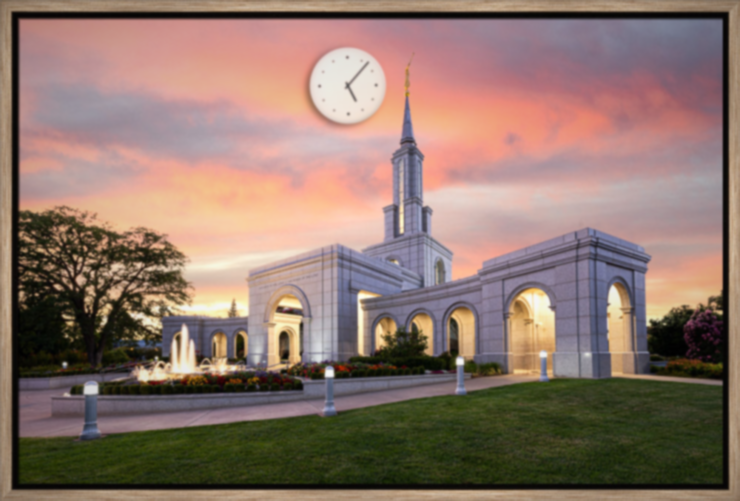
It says 5:07
